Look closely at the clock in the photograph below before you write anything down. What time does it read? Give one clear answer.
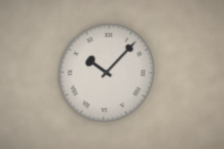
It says 10:07
